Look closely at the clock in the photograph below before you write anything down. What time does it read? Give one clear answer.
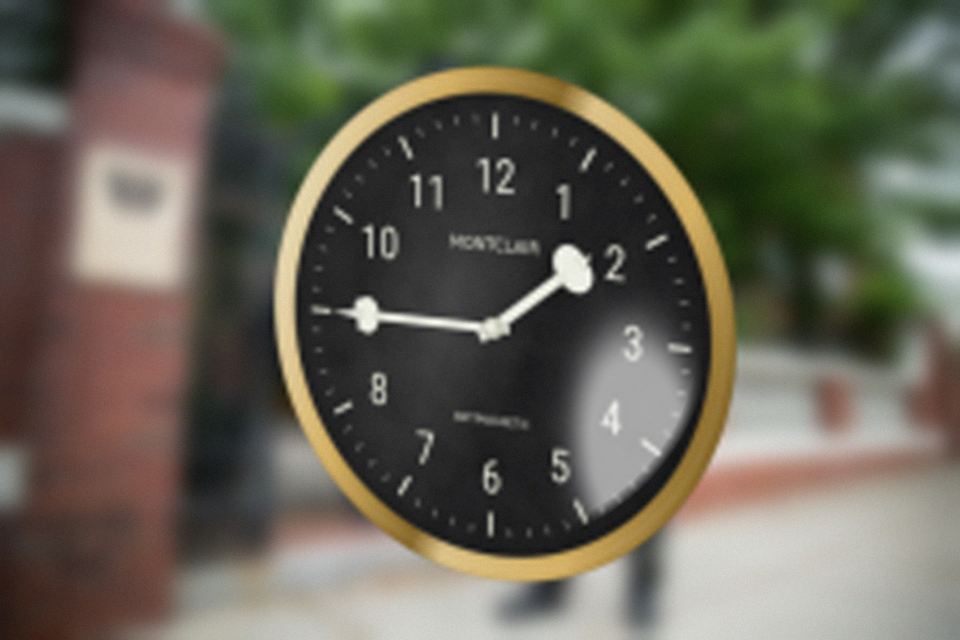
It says 1:45
